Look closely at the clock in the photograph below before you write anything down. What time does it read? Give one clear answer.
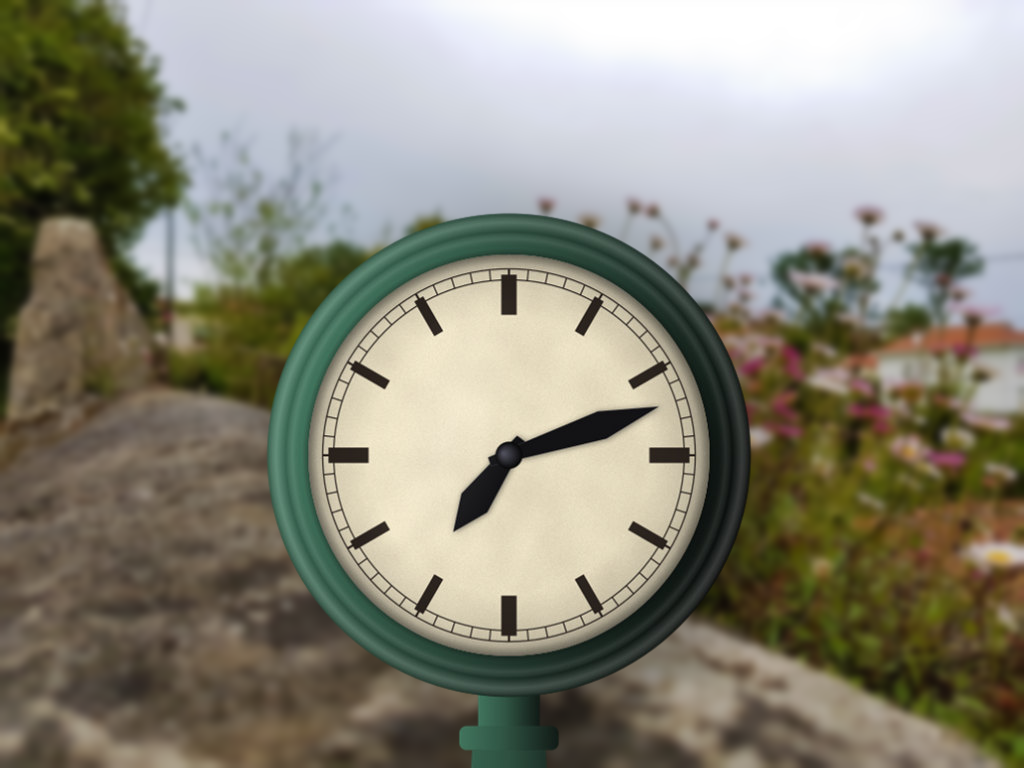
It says 7:12
